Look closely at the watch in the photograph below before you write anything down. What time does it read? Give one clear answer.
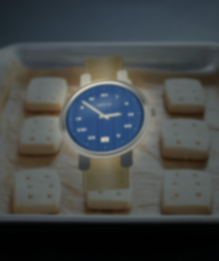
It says 2:52
